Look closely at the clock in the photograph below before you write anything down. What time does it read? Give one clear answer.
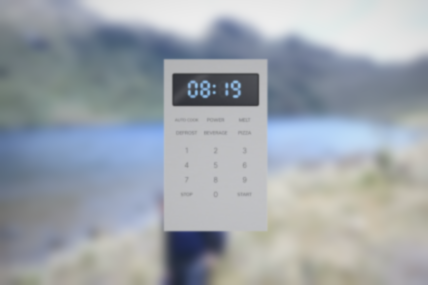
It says 8:19
